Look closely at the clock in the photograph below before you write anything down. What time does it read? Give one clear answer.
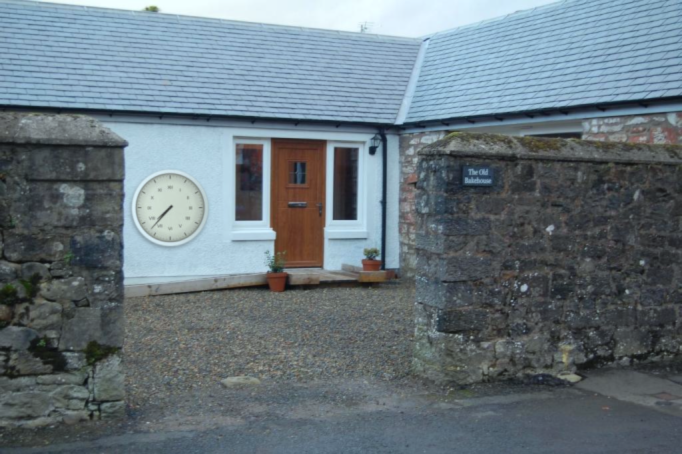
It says 7:37
